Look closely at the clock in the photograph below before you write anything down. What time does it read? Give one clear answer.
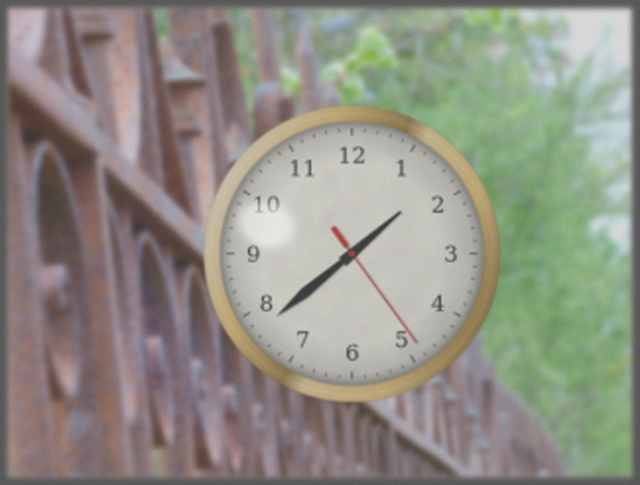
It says 1:38:24
